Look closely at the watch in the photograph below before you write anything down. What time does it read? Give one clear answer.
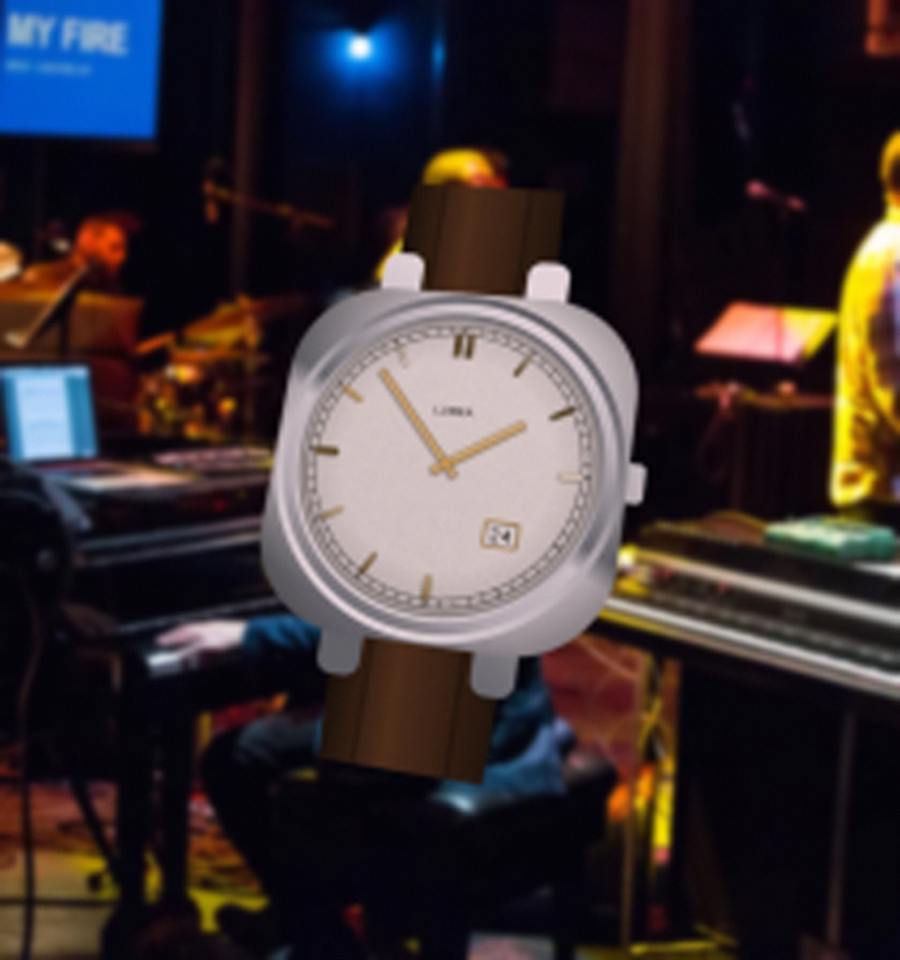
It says 1:53
